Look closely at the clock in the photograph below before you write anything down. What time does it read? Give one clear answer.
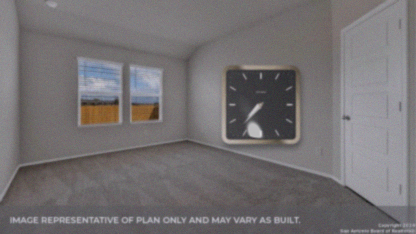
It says 7:37
